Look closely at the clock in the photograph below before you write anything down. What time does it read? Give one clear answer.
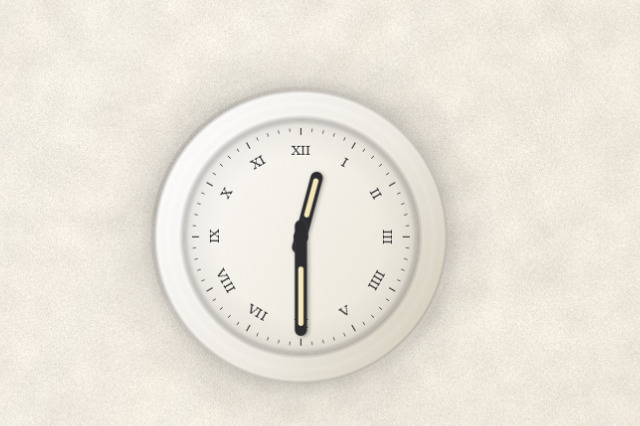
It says 12:30
